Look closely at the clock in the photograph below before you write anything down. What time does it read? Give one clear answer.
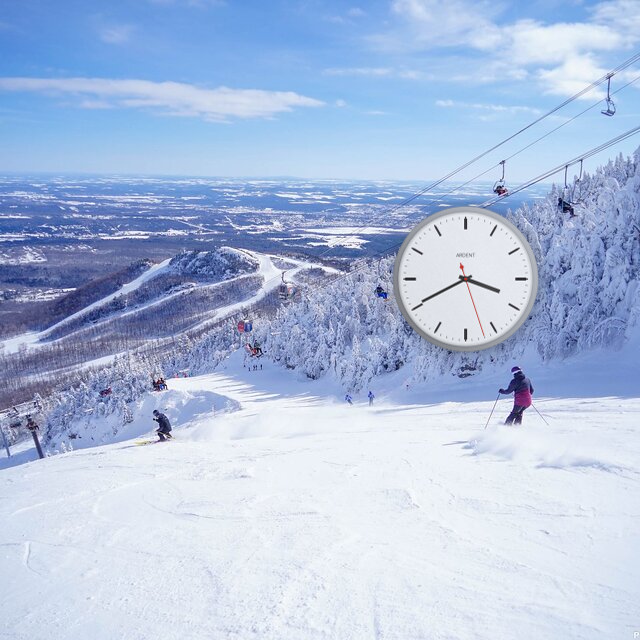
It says 3:40:27
